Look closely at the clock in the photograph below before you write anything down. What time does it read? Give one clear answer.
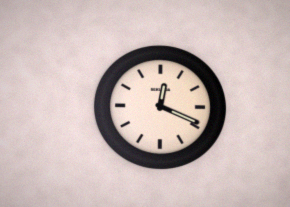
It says 12:19
